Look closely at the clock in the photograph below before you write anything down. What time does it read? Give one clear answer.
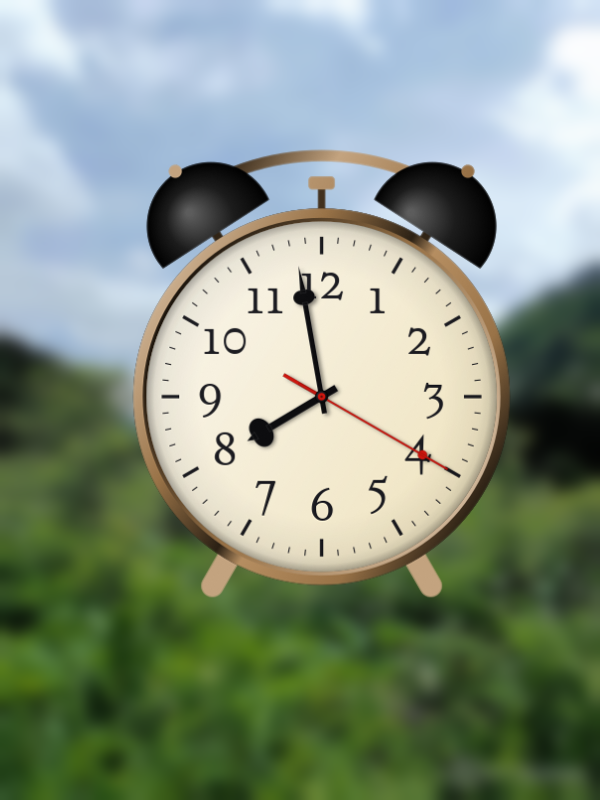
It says 7:58:20
